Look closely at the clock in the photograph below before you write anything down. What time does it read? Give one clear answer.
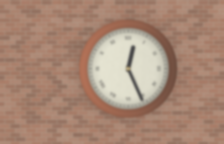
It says 12:26
